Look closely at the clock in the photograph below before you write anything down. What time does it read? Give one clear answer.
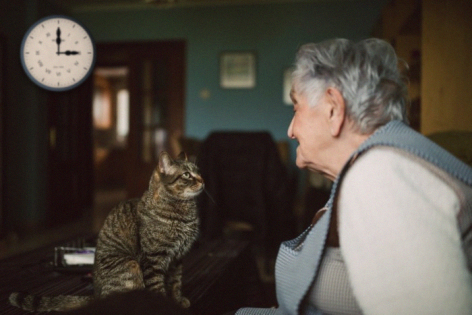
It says 3:00
